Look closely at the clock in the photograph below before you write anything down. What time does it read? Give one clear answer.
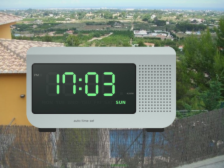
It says 17:03
